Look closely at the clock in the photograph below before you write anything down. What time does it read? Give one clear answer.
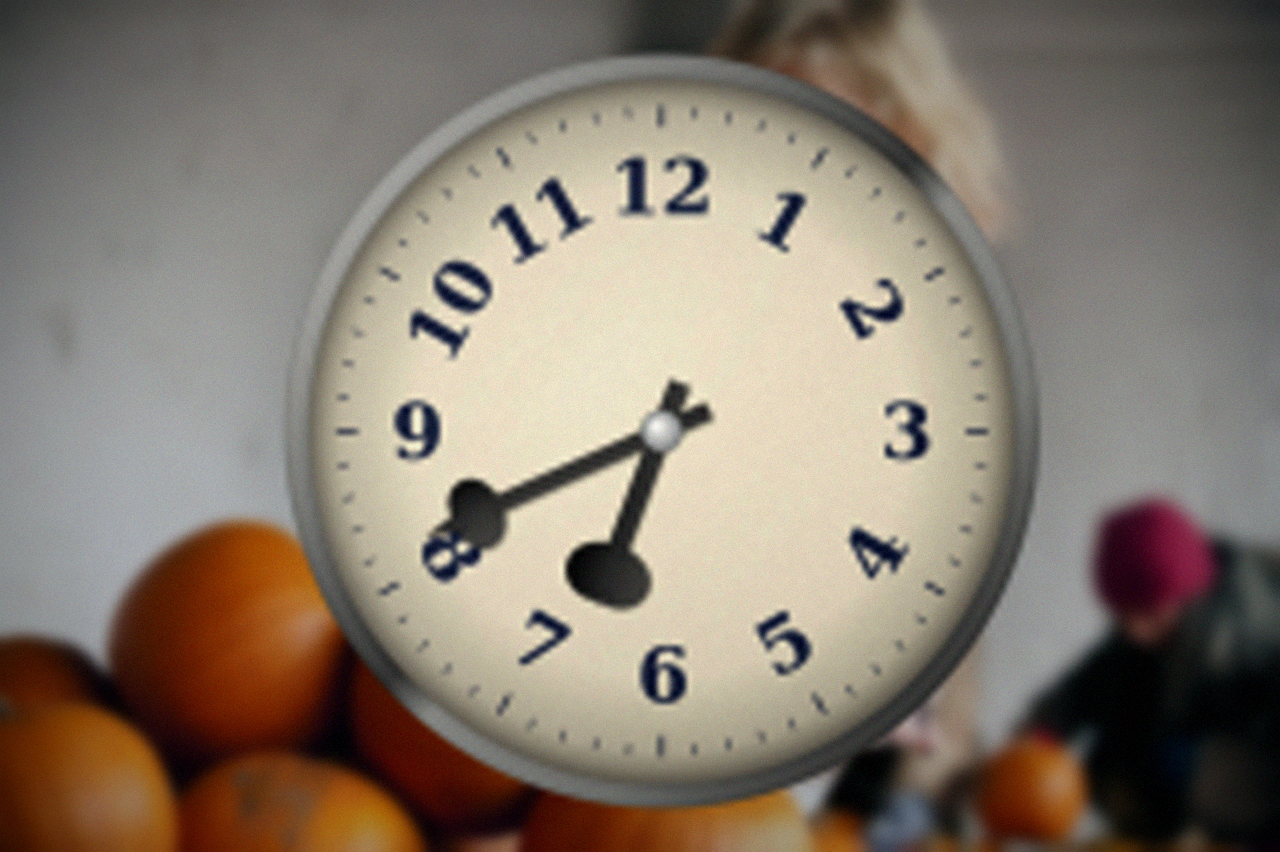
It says 6:41
